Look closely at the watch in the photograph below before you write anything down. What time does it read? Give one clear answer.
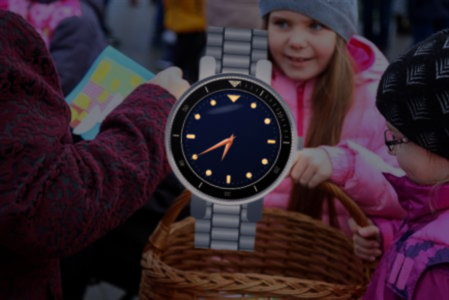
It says 6:40
